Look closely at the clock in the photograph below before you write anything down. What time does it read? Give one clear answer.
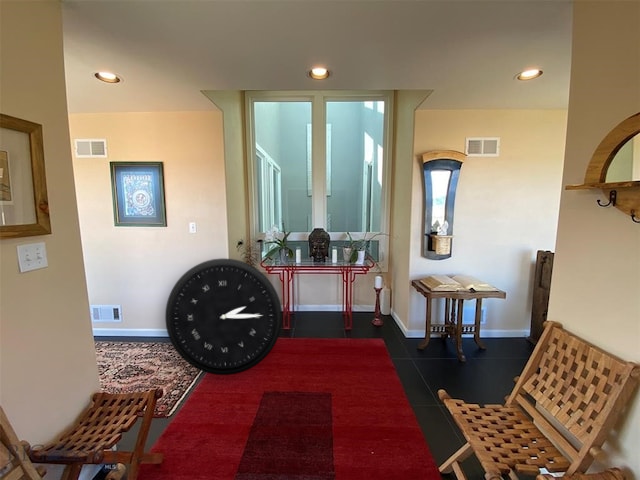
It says 2:15
